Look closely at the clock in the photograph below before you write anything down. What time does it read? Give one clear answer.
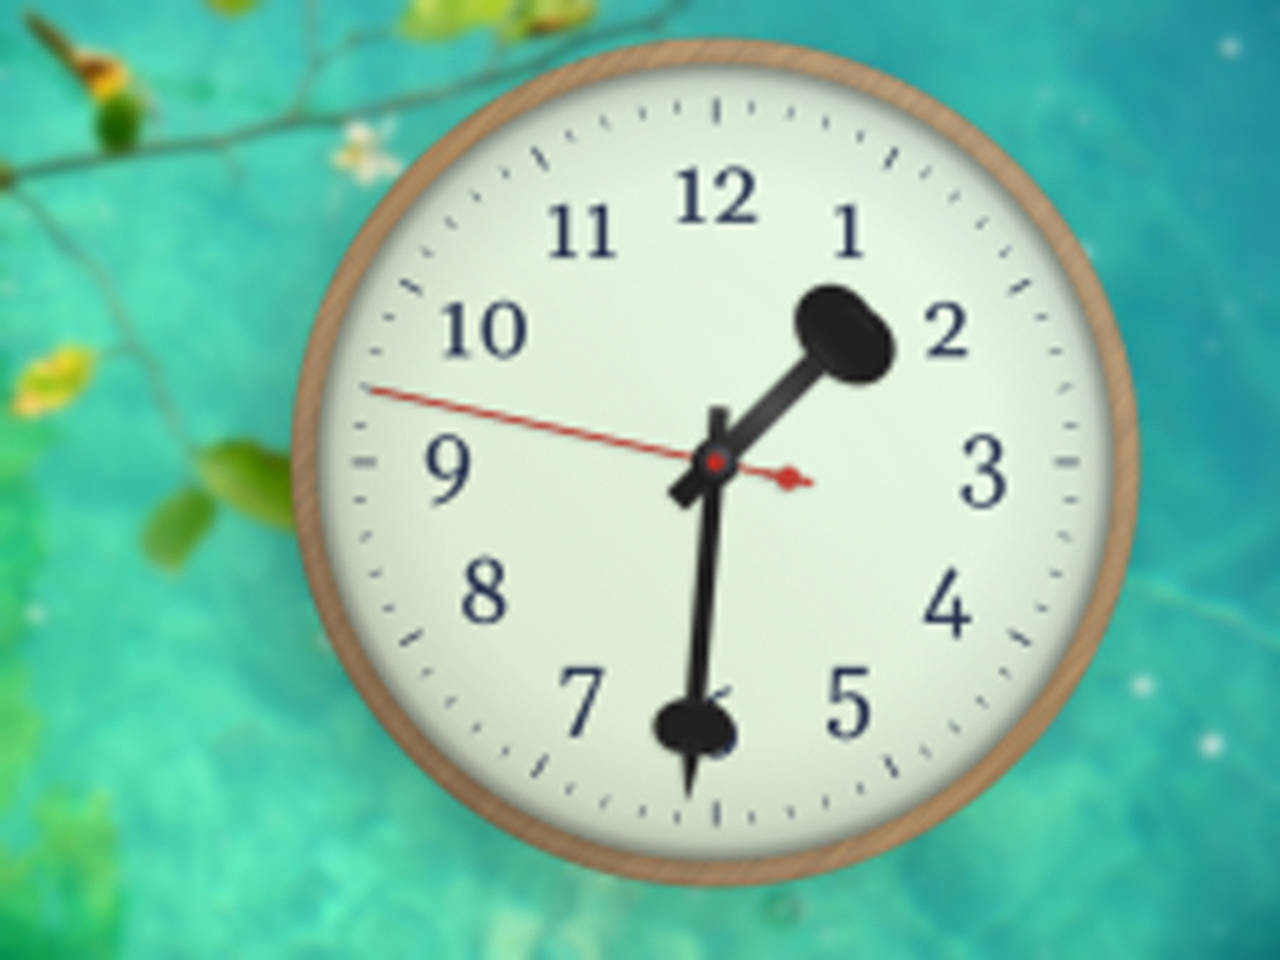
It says 1:30:47
